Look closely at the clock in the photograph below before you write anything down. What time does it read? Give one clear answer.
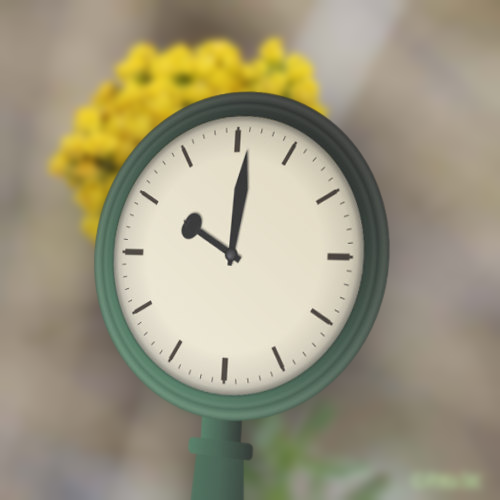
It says 10:01
